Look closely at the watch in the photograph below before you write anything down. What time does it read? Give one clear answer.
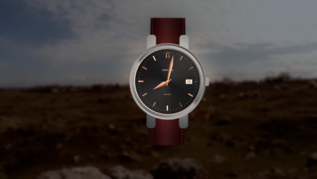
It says 8:02
